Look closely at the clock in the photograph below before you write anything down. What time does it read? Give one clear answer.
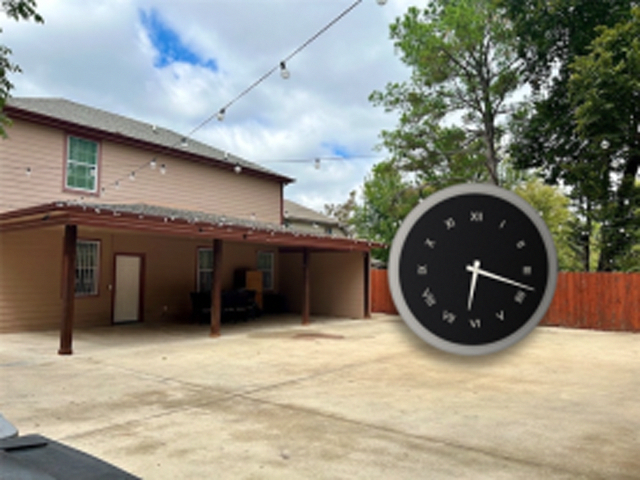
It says 6:18
